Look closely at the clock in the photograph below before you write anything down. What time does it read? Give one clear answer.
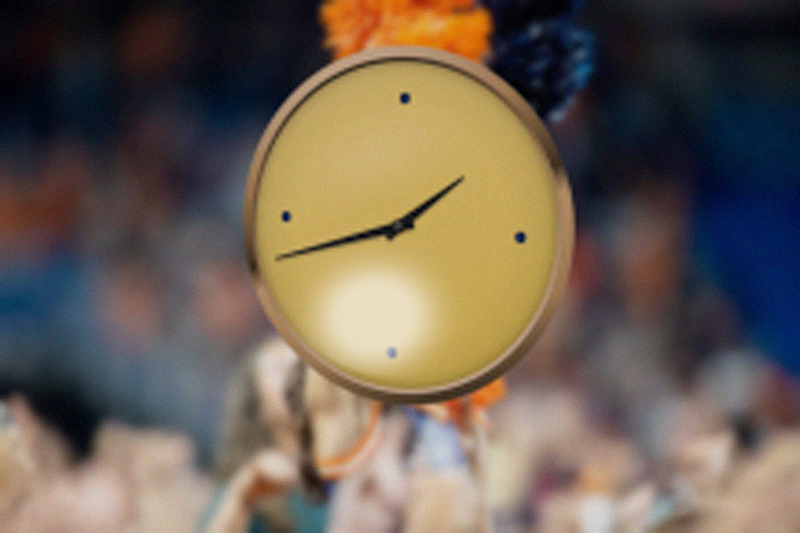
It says 1:42
